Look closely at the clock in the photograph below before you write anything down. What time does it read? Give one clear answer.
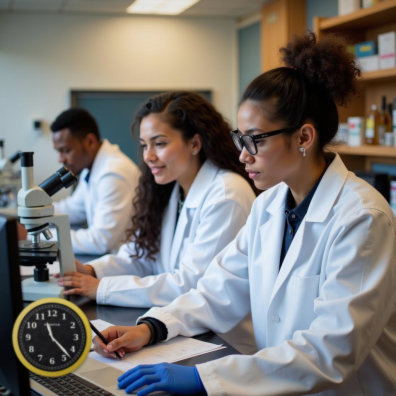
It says 11:23
